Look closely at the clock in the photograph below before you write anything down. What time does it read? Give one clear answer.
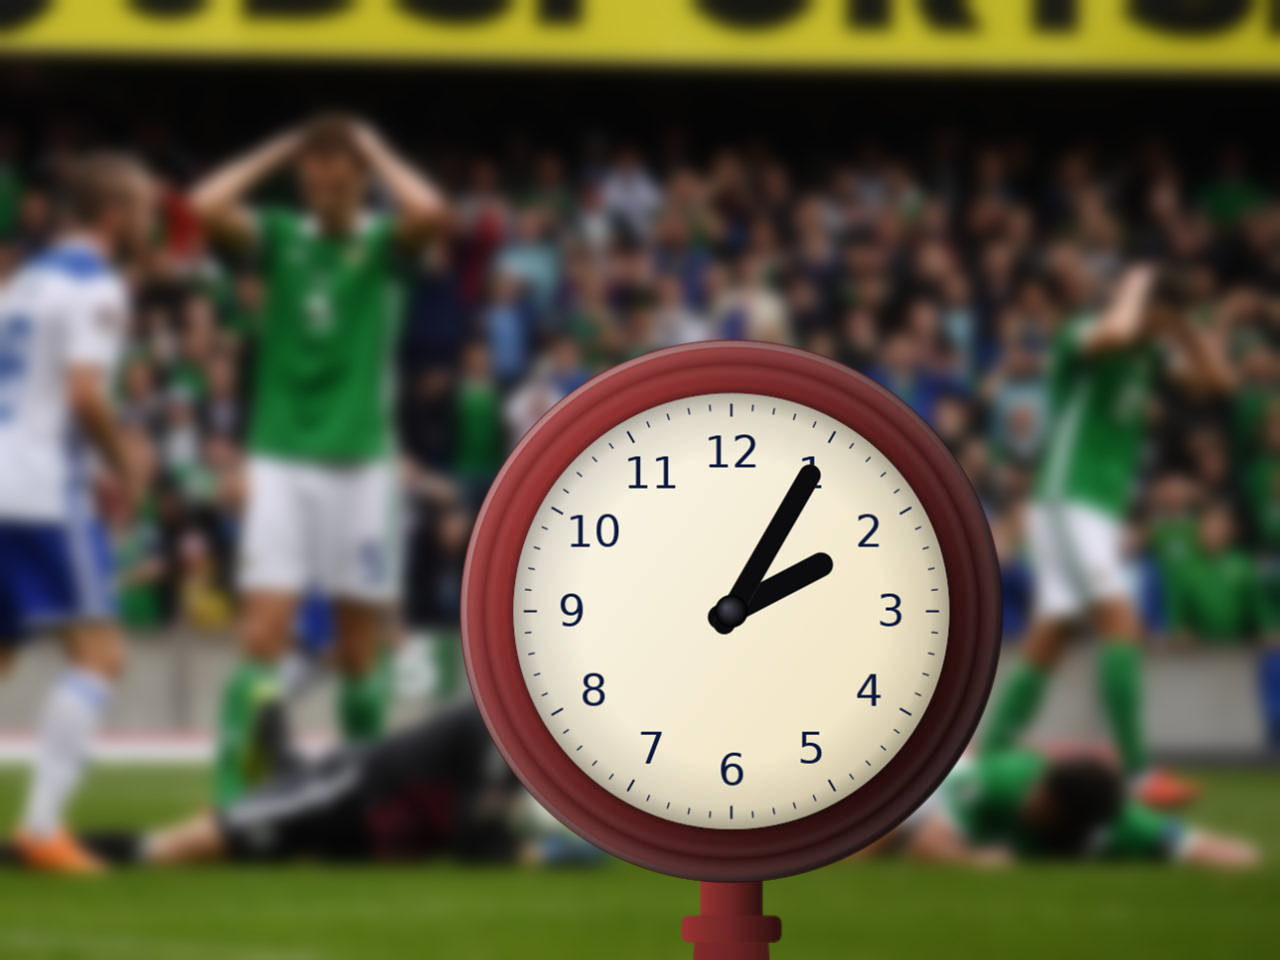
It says 2:05
